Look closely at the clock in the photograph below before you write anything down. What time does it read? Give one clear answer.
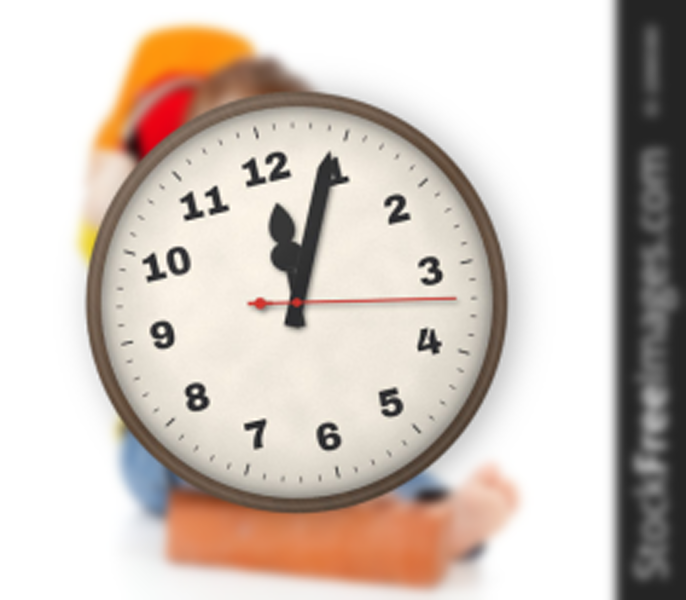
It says 12:04:17
